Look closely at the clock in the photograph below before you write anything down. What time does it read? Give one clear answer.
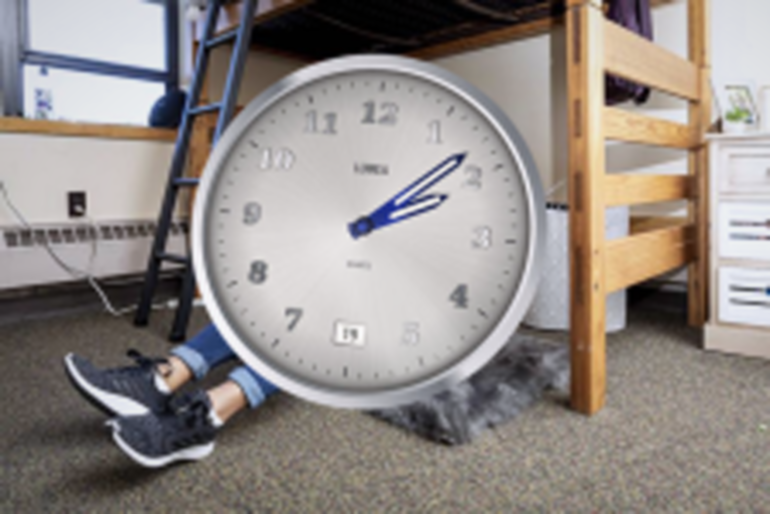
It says 2:08
